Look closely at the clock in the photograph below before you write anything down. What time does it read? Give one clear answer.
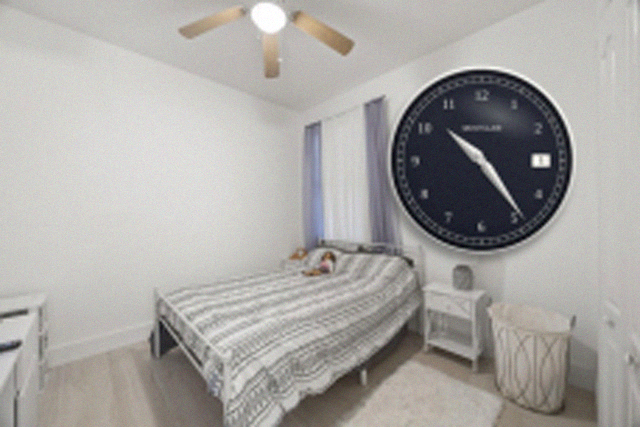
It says 10:24
